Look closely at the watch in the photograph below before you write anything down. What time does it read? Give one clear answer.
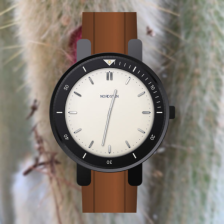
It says 12:32
